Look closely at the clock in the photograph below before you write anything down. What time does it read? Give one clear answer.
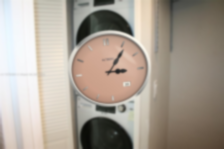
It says 3:06
